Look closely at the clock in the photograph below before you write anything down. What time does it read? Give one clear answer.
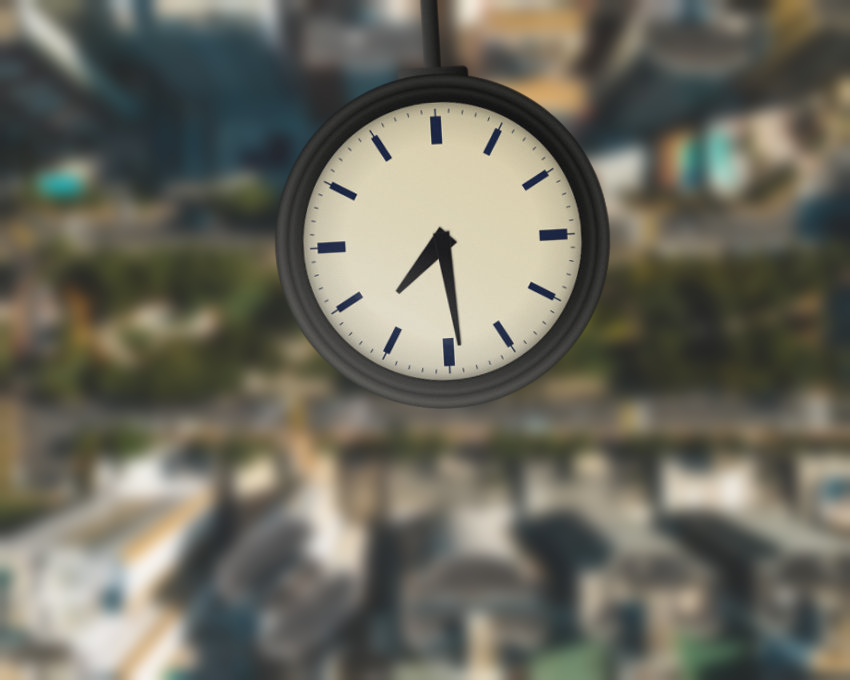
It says 7:29
